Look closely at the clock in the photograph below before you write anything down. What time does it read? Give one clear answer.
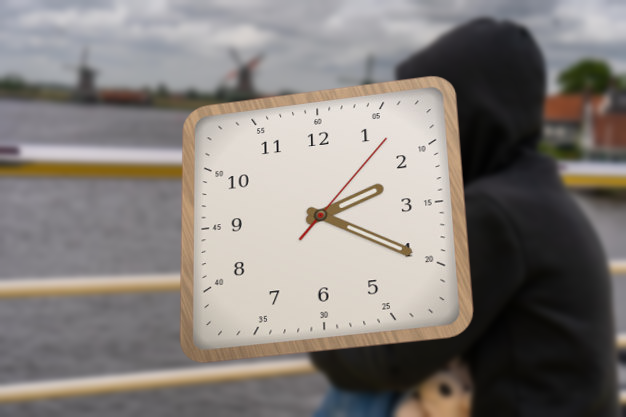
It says 2:20:07
